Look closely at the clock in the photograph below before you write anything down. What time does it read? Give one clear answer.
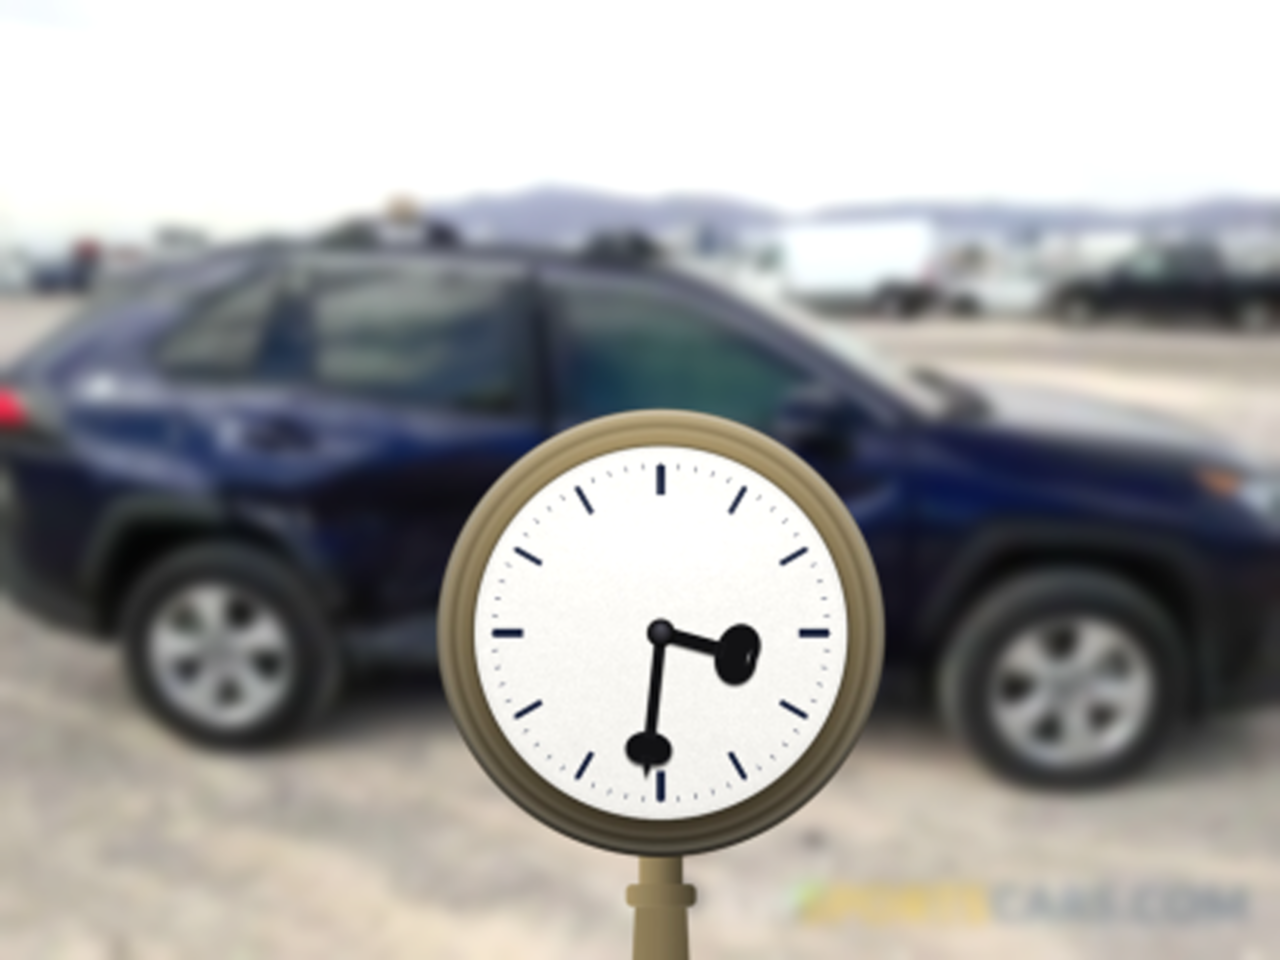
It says 3:31
